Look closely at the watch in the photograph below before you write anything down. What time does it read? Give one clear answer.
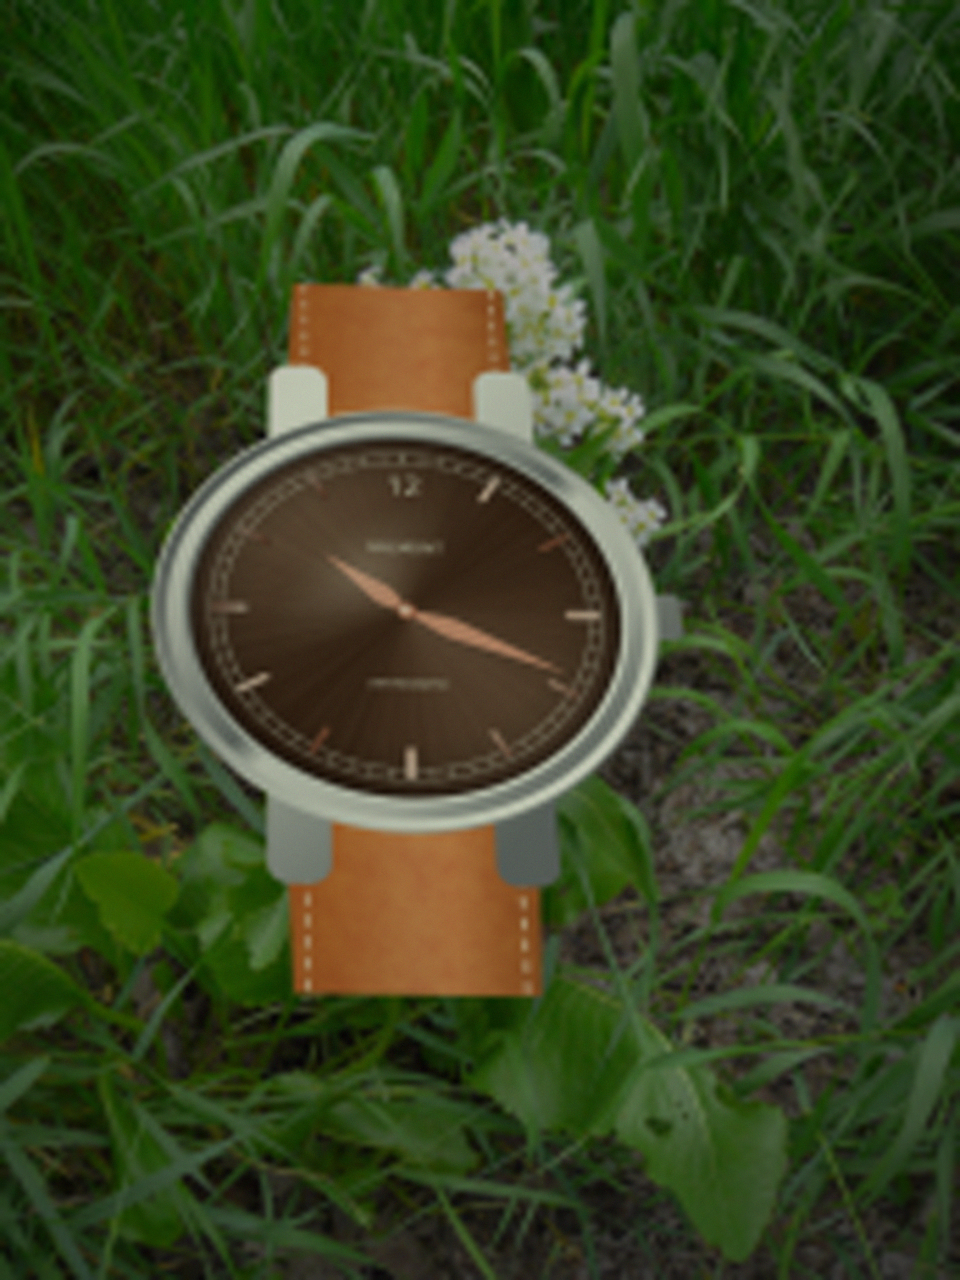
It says 10:19
